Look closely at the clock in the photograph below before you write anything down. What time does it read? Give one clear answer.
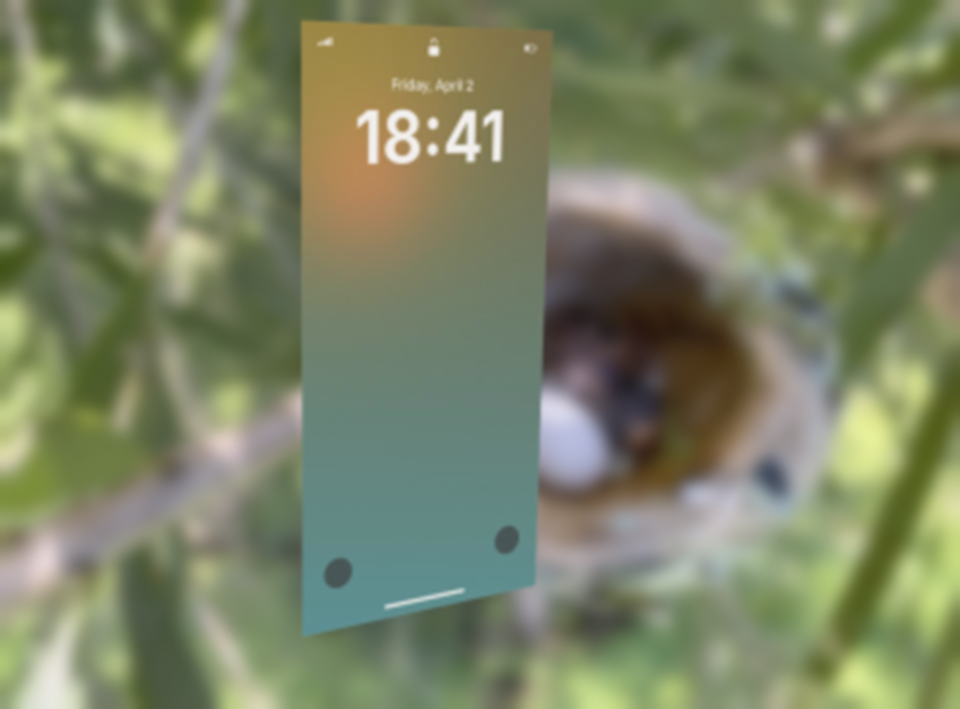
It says 18:41
